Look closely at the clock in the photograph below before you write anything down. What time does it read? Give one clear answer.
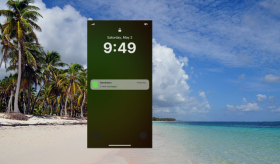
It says 9:49
